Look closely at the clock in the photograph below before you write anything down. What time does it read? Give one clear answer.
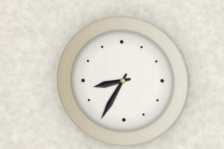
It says 8:35
